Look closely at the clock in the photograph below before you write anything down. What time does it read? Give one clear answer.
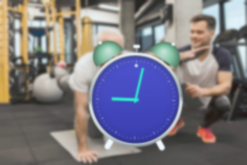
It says 9:02
